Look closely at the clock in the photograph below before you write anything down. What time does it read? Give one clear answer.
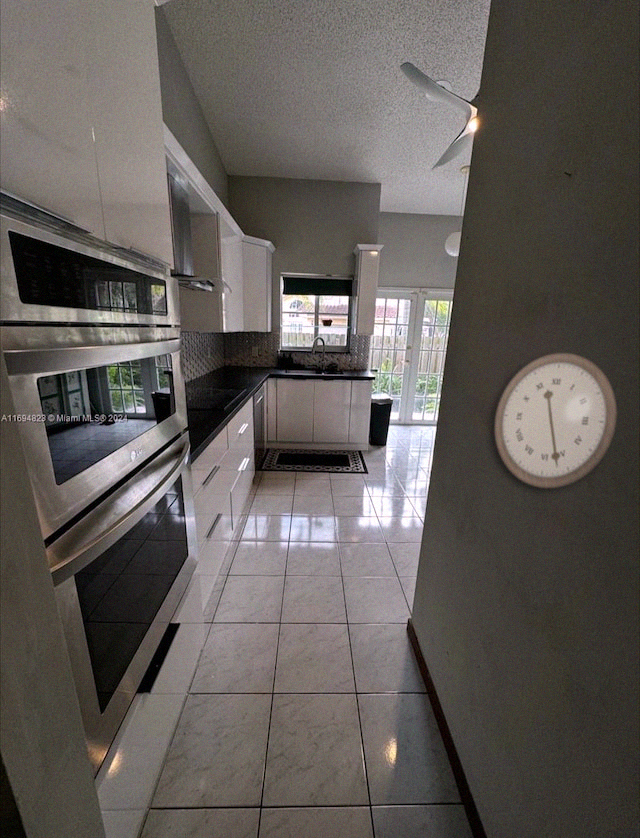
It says 11:27
